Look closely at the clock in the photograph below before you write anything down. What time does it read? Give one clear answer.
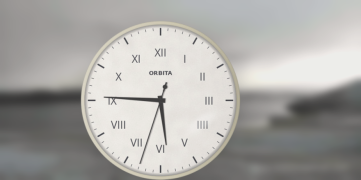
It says 5:45:33
